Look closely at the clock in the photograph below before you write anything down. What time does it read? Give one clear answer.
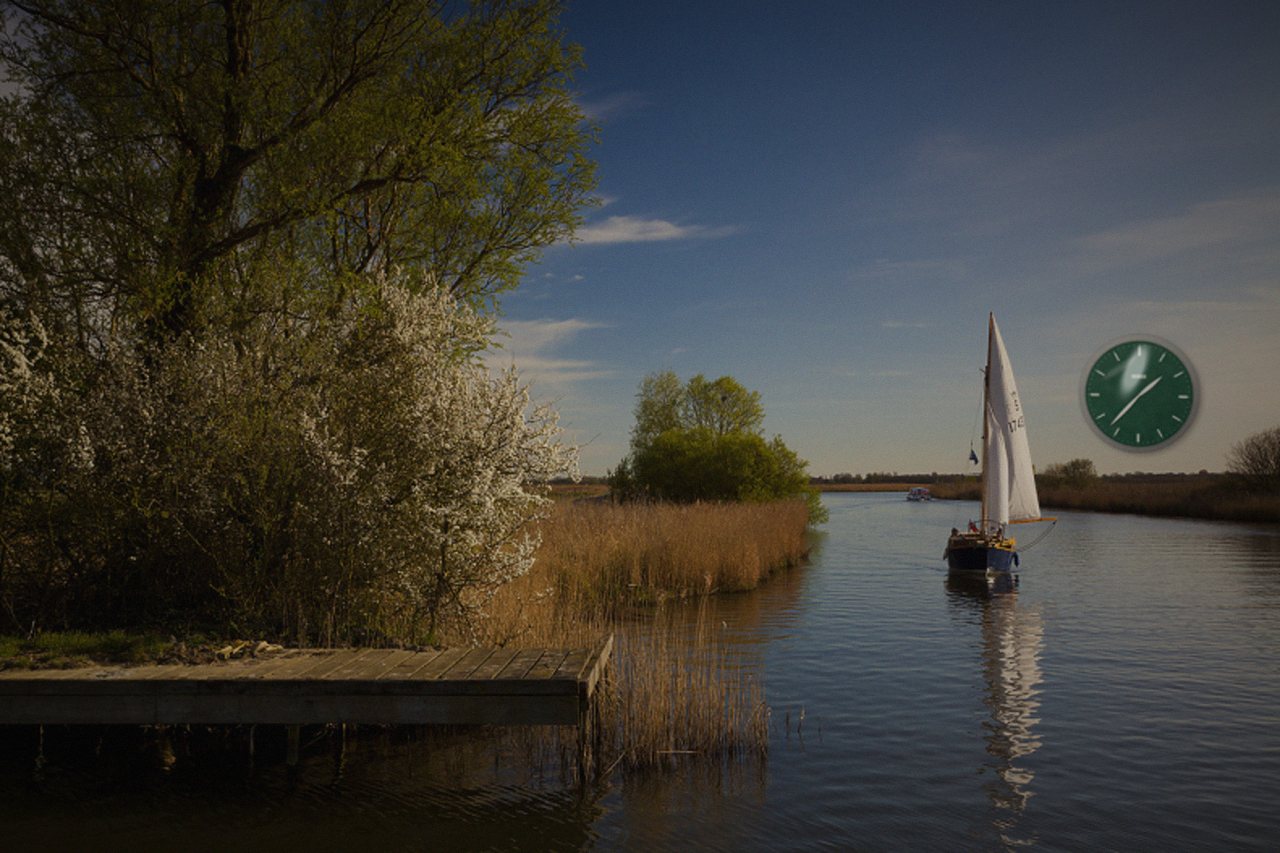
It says 1:37
